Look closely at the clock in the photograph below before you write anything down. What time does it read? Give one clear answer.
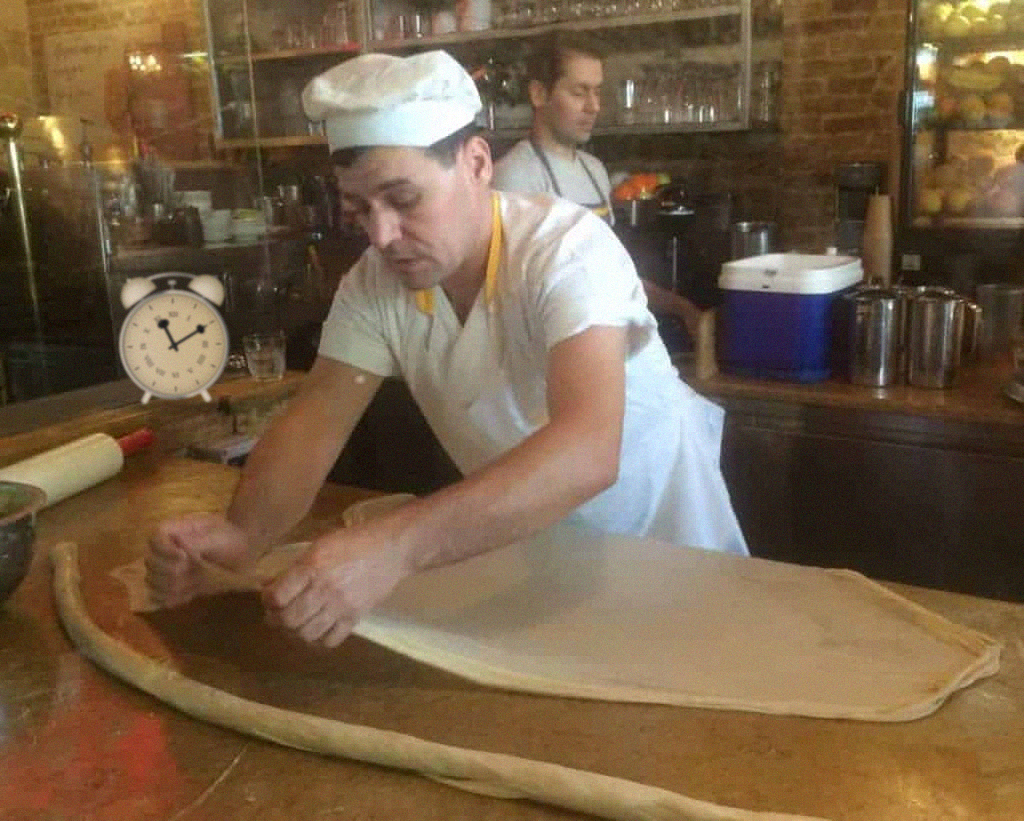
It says 11:10
